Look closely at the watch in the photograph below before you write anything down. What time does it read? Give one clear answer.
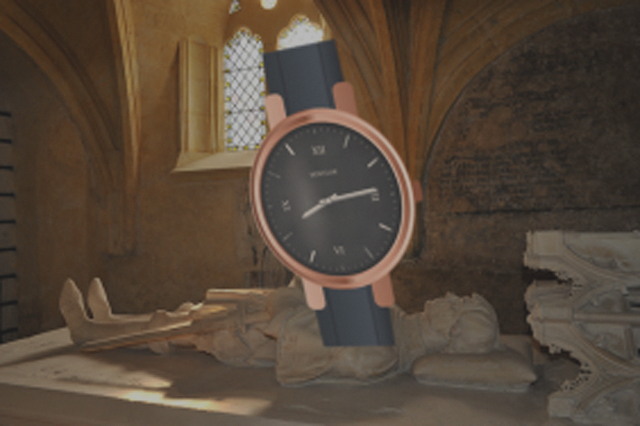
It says 8:14
